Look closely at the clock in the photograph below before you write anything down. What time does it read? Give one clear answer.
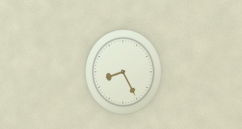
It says 8:25
